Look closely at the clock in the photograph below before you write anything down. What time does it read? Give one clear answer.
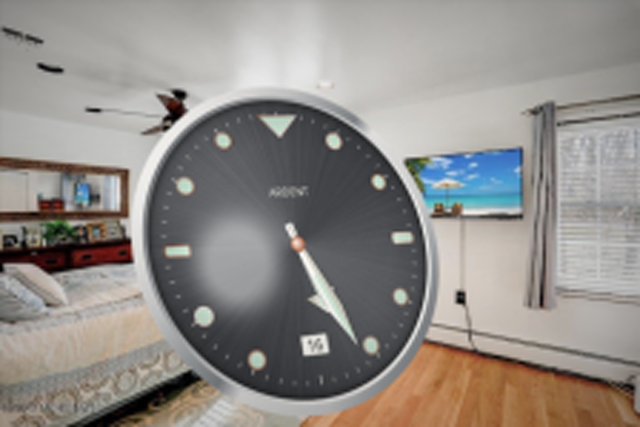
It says 5:26
